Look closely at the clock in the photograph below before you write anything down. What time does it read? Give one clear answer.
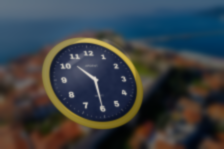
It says 10:30
